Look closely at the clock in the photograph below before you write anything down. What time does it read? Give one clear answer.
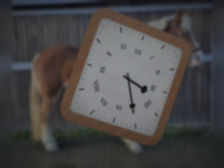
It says 3:25
